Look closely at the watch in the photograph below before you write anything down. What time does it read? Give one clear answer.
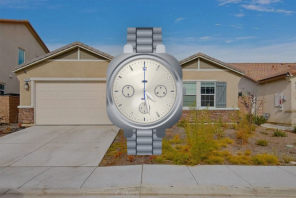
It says 4:28
